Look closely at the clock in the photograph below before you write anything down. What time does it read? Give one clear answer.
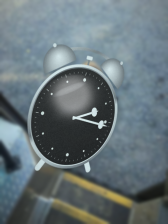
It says 2:16
